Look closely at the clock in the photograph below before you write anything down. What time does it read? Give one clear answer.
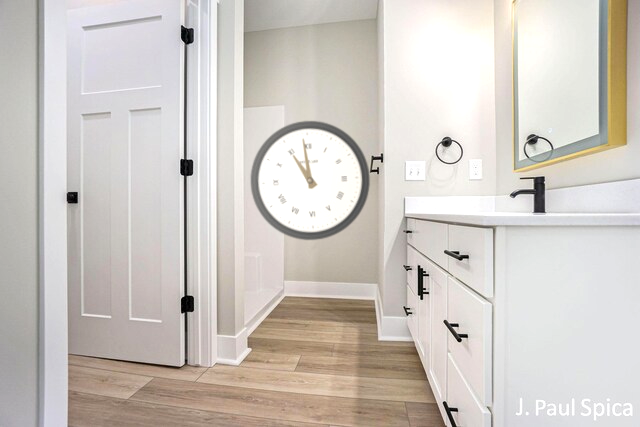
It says 10:59
